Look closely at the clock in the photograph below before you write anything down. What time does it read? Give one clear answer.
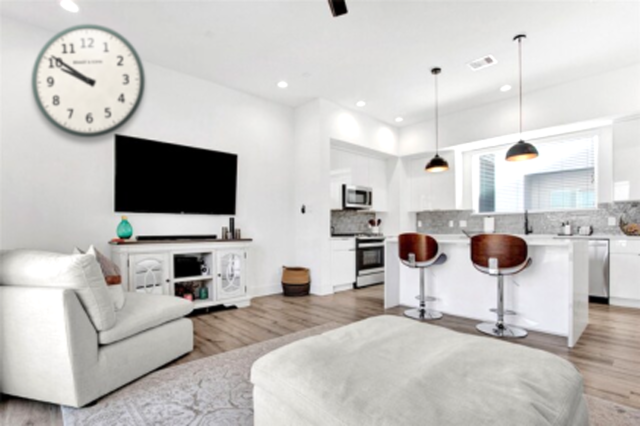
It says 9:51
